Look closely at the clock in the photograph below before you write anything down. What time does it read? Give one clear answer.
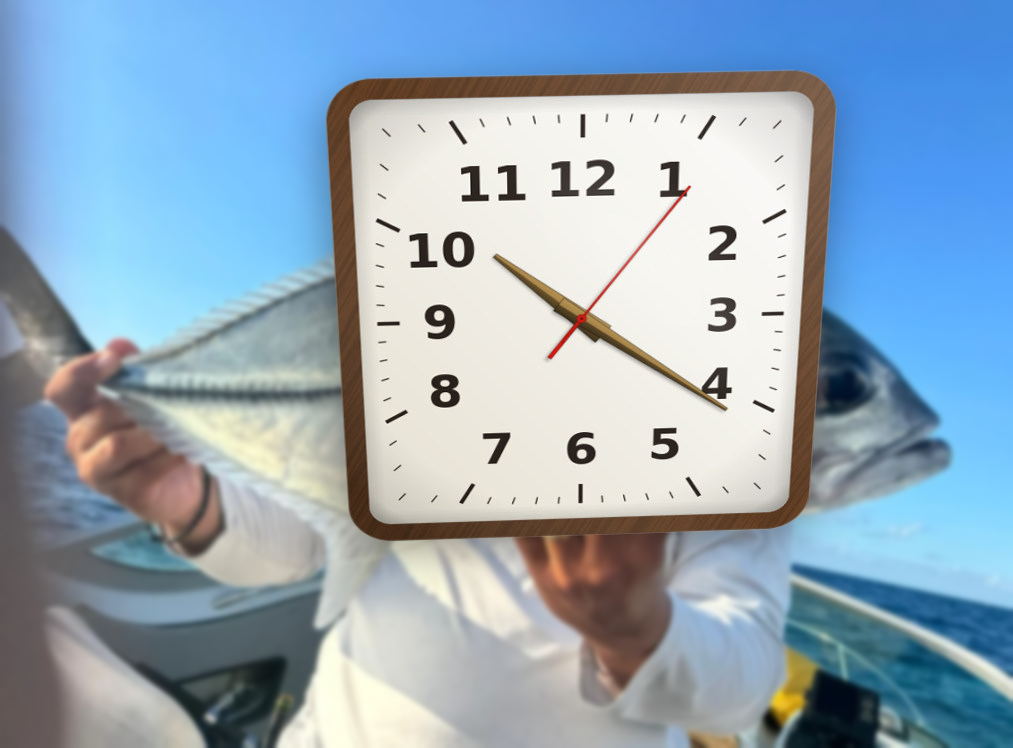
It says 10:21:06
